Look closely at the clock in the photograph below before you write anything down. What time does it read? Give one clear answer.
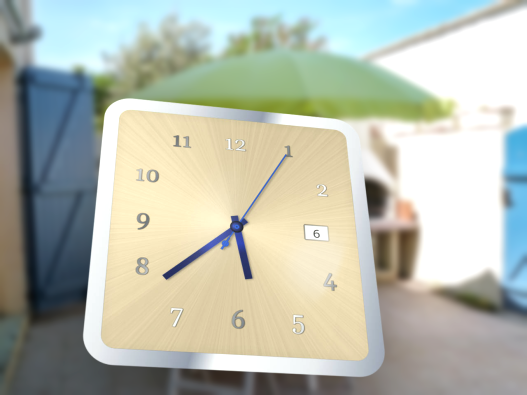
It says 5:38:05
